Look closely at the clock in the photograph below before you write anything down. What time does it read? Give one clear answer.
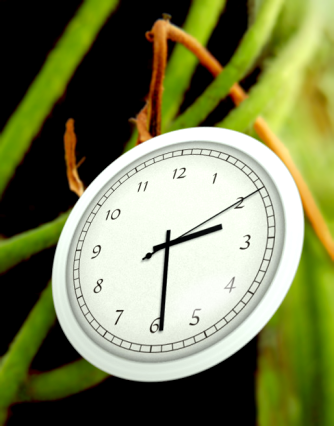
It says 2:29:10
